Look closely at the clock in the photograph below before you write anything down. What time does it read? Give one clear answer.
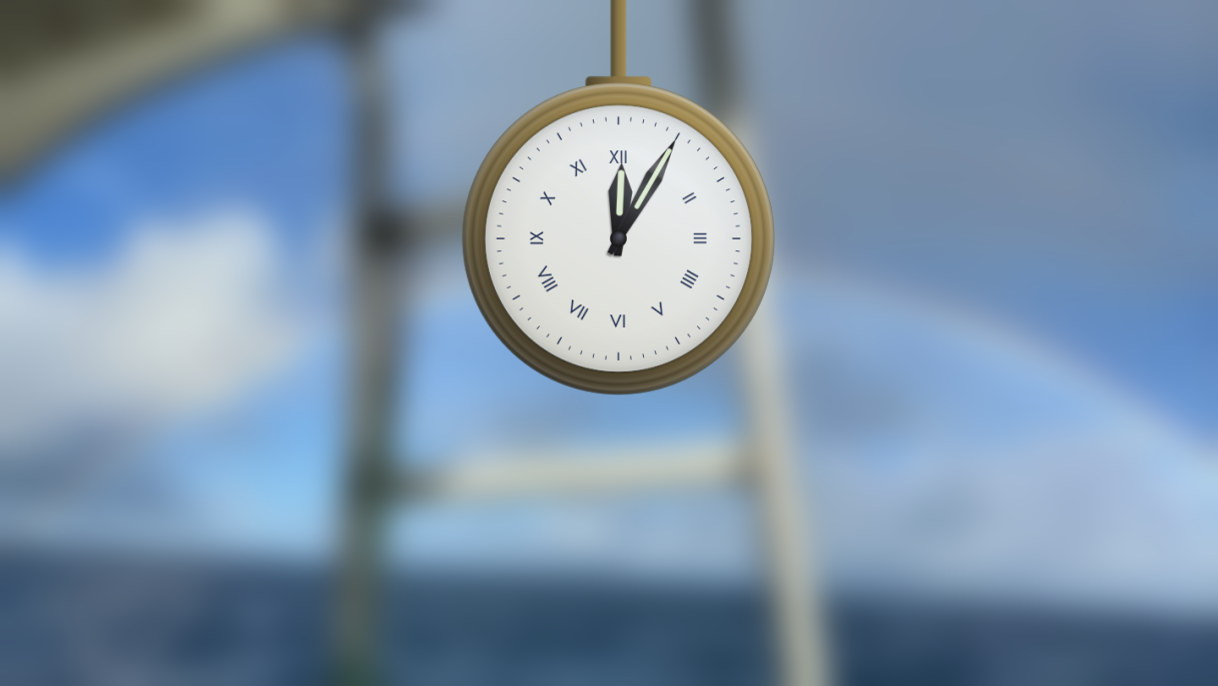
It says 12:05
